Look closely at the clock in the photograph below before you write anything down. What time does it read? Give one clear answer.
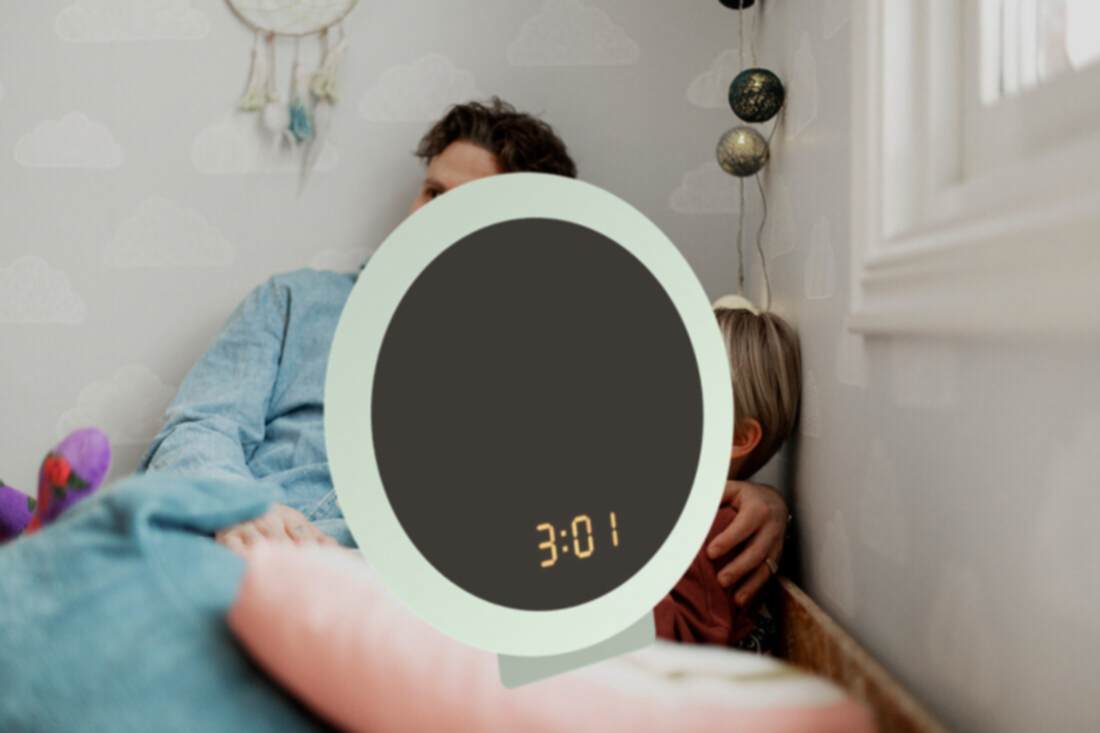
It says 3:01
